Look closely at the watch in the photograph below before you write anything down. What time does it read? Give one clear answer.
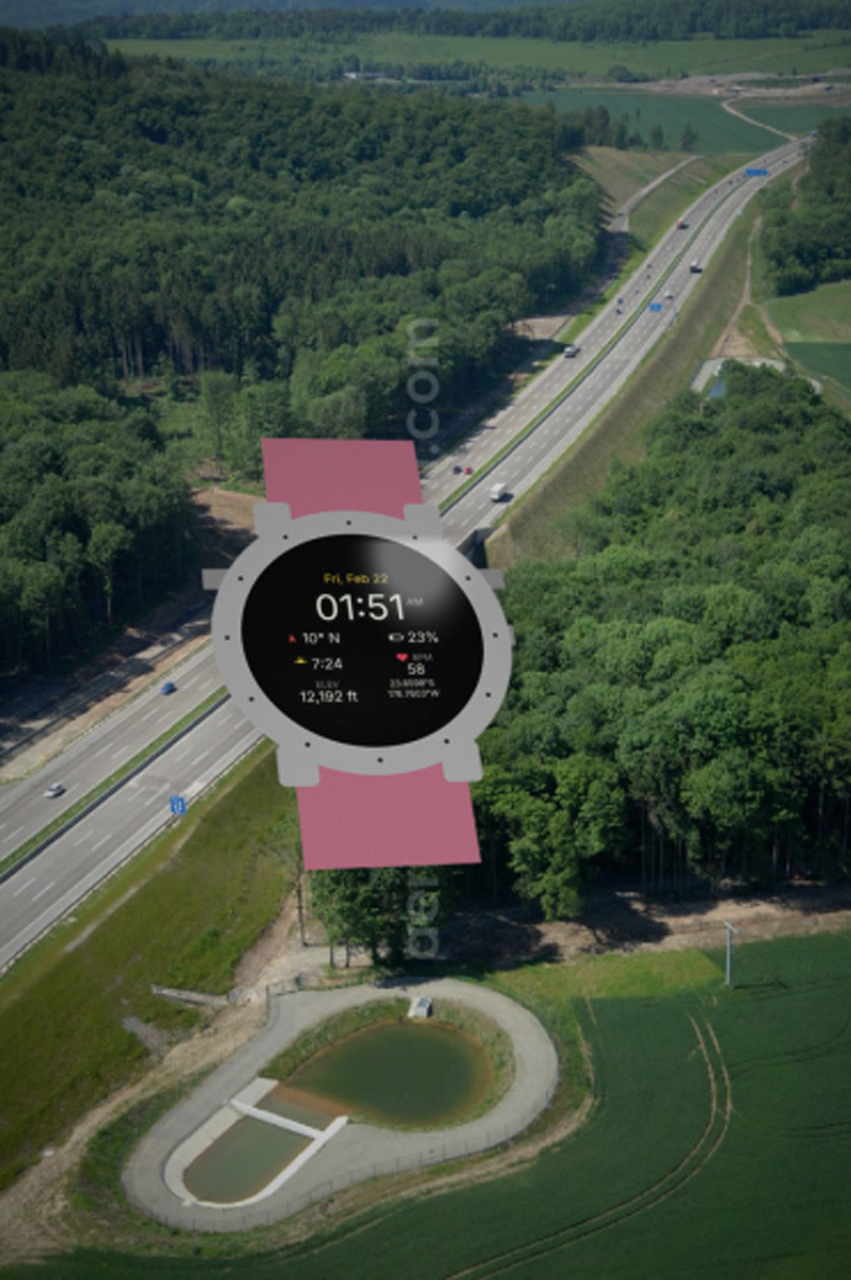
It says 1:51
